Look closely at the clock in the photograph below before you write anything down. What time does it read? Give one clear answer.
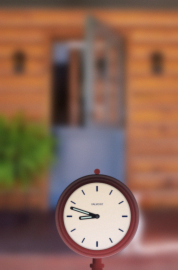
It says 8:48
